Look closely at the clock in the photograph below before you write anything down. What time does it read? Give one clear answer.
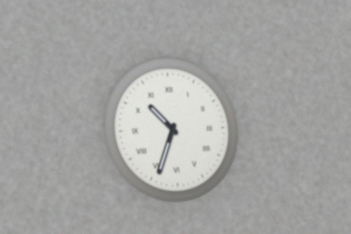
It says 10:34
